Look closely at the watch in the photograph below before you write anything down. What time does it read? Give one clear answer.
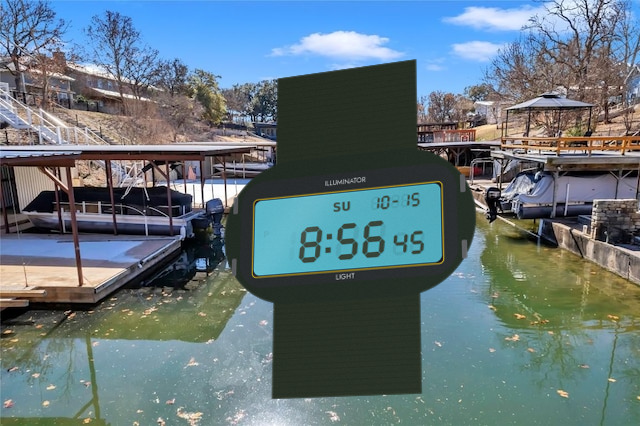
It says 8:56:45
